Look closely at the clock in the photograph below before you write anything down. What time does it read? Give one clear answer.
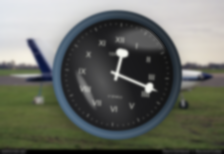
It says 12:18
